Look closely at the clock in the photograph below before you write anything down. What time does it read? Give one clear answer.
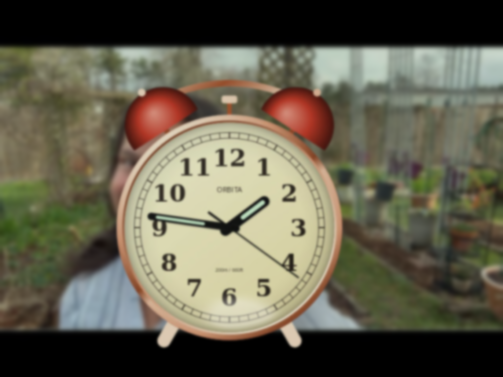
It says 1:46:21
